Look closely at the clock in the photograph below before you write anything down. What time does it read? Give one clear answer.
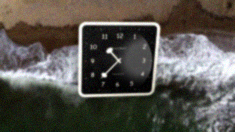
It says 10:37
